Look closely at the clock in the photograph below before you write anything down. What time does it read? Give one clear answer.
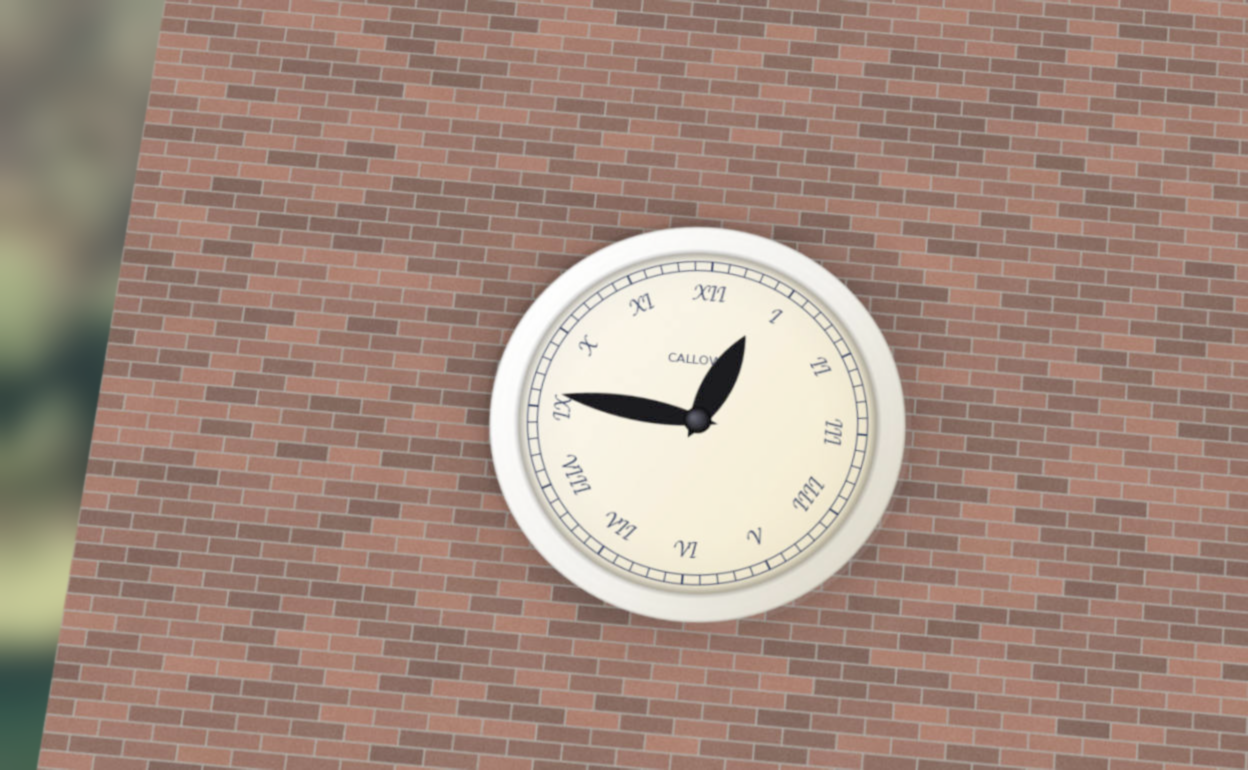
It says 12:46
